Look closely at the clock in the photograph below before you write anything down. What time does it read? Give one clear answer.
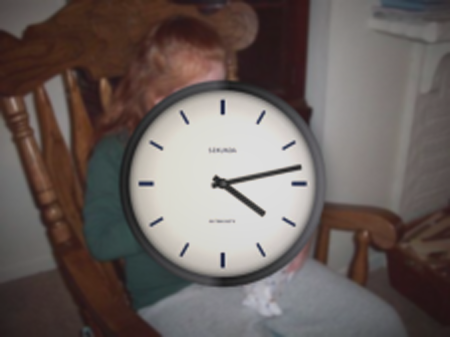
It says 4:13
